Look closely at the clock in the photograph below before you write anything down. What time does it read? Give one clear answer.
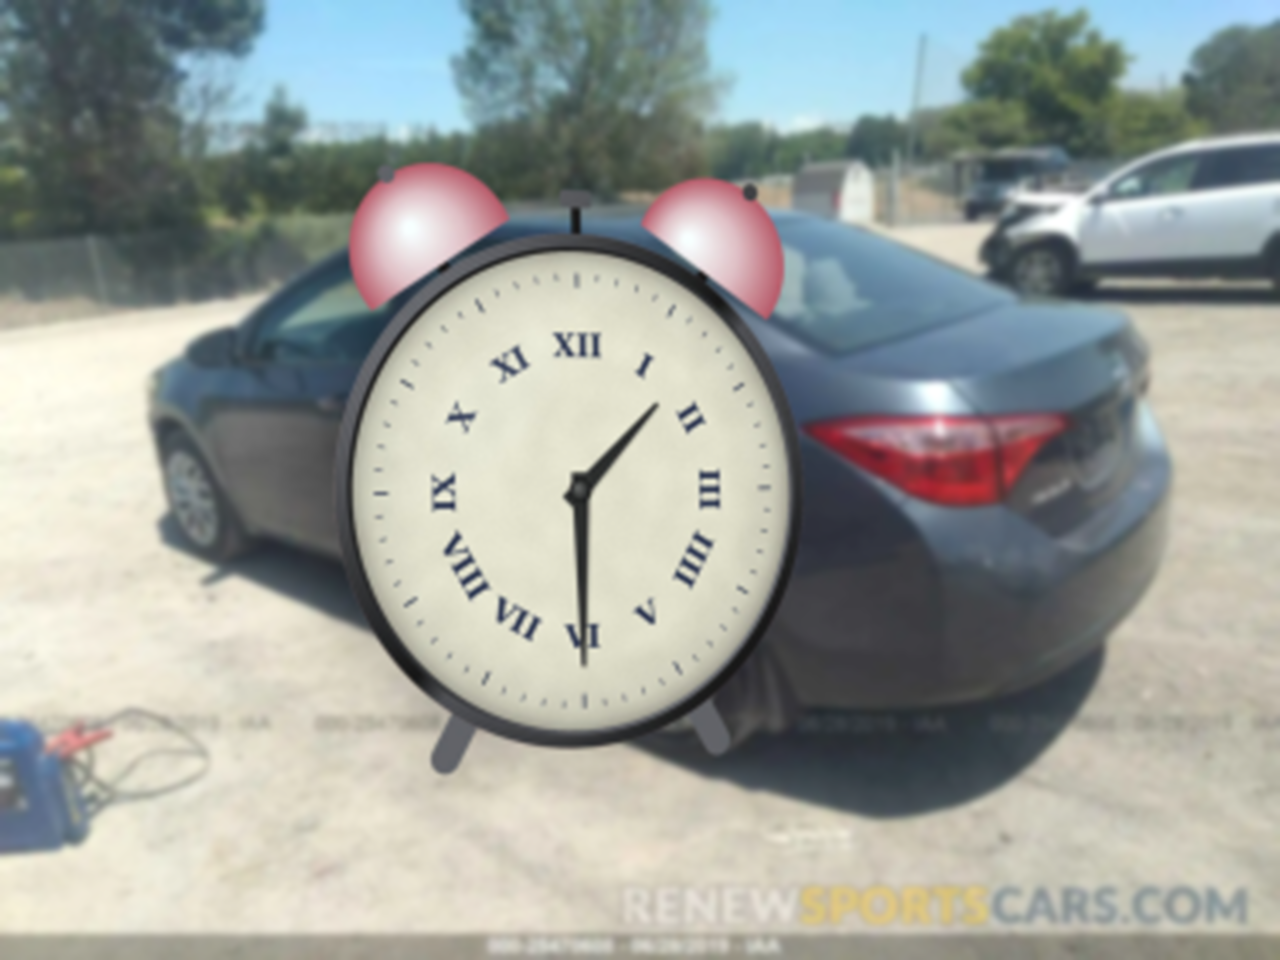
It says 1:30
